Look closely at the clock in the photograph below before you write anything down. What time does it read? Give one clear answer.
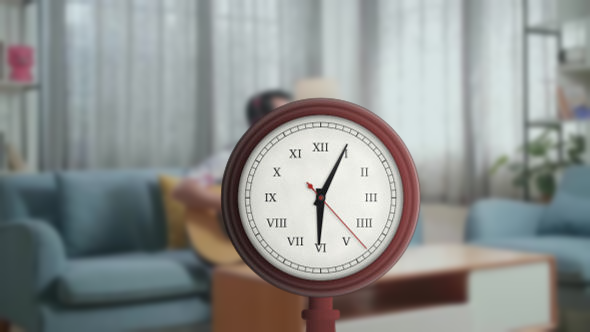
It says 6:04:23
